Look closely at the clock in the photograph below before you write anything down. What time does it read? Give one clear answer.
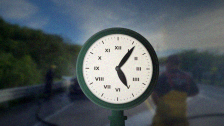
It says 5:06
